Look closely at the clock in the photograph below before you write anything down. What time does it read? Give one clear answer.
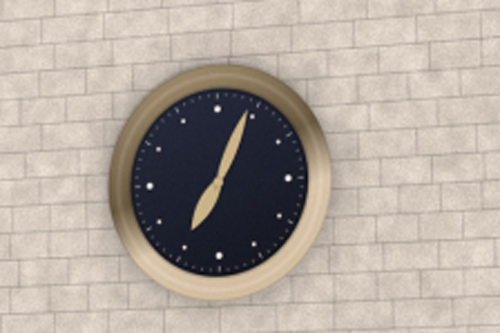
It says 7:04
